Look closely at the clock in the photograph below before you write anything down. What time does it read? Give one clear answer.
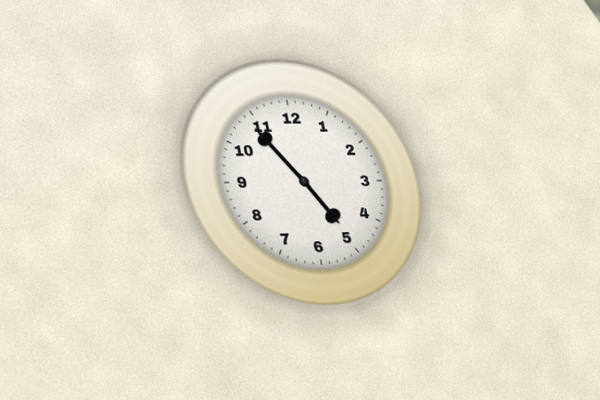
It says 4:54
